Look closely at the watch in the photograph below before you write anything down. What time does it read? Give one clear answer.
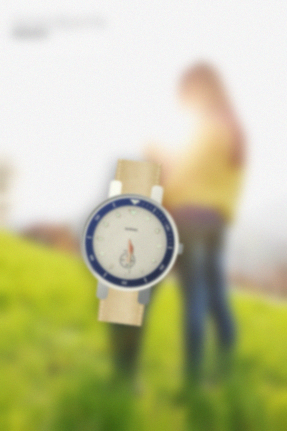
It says 5:29
